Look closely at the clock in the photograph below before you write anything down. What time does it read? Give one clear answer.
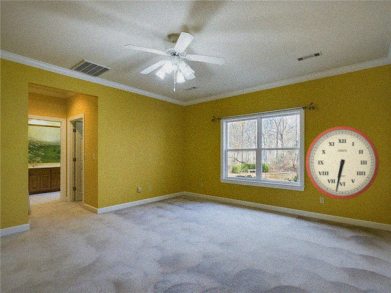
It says 6:32
